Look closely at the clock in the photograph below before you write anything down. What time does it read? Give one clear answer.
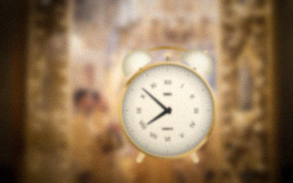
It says 7:52
